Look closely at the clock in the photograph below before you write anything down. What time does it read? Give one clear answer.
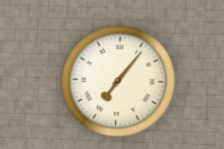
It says 7:06
